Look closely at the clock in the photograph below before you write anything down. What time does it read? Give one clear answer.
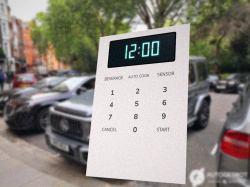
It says 12:00
